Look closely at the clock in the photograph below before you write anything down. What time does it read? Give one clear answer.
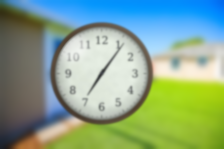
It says 7:06
